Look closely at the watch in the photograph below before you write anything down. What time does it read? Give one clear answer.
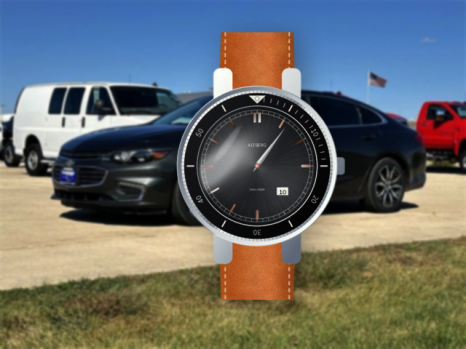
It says 1:06
